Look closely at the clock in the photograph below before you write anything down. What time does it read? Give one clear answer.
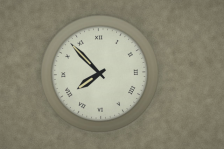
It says 7:53
